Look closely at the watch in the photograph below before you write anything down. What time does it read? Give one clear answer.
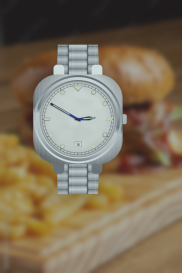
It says 2:50
